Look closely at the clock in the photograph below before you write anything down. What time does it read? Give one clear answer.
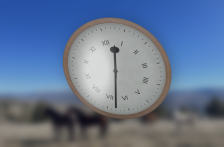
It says 12:33
